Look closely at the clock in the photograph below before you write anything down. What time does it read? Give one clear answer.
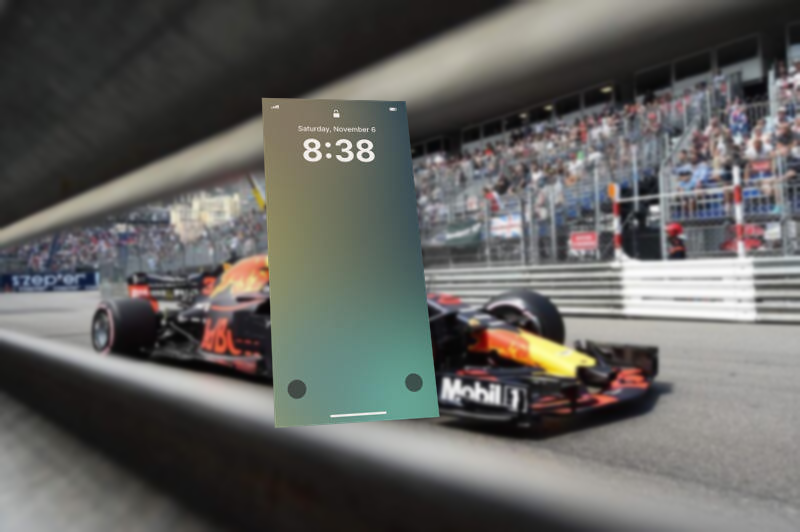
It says 8:38
